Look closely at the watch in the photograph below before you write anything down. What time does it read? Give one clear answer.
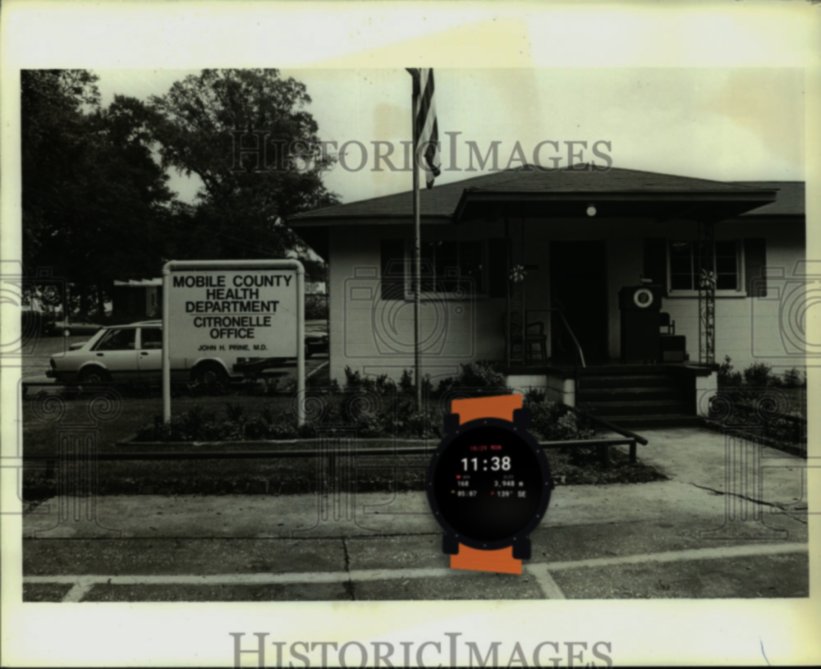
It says 11:38
